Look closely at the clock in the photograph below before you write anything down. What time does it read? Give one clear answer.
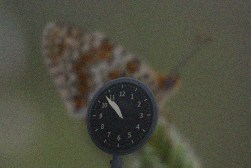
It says 10:53
